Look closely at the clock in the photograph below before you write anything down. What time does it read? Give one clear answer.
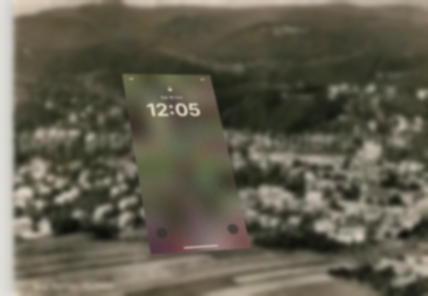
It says 12:05
